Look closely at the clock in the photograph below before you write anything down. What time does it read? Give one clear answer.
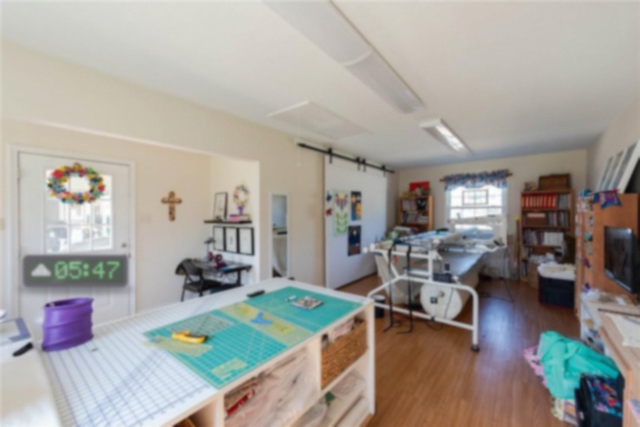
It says 5:47
